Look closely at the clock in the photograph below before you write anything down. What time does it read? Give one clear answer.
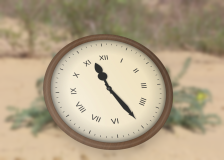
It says 11:25
